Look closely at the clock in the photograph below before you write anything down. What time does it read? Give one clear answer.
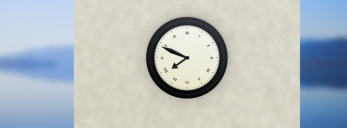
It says 7:49
